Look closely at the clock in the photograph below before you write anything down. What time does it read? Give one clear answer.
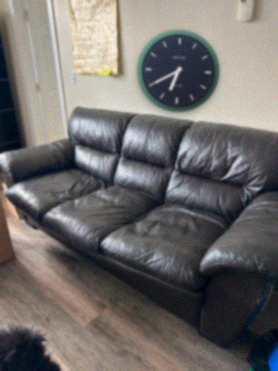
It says 6:40
